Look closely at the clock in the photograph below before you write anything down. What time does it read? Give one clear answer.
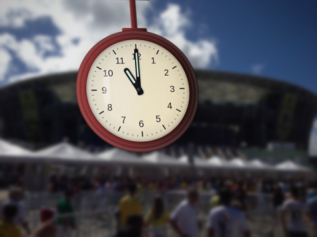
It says 11:00
